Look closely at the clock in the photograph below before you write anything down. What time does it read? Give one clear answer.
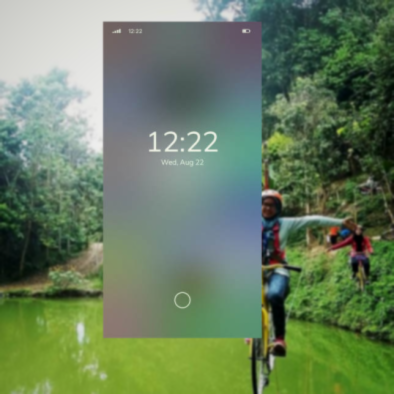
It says 12:22
